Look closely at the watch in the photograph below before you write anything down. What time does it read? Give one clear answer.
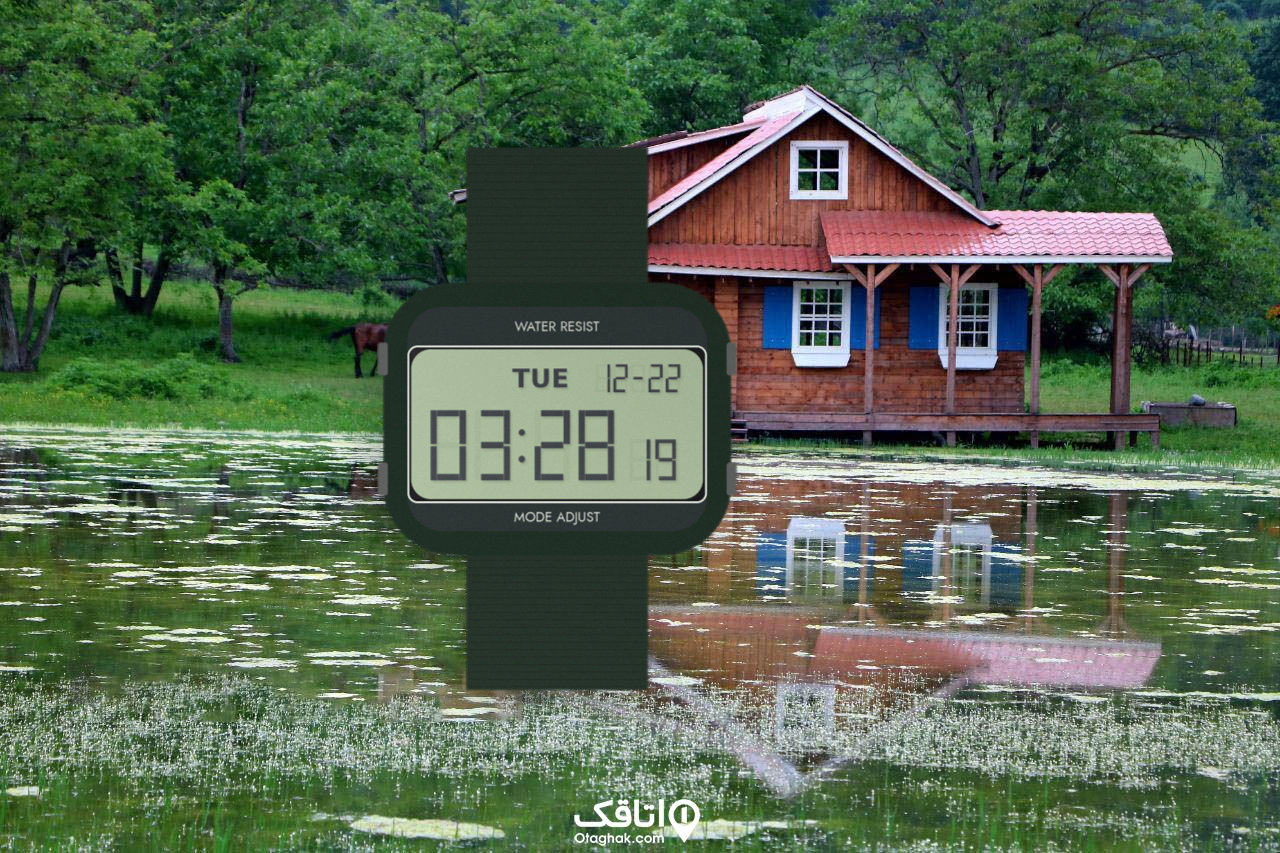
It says 3:28:19
